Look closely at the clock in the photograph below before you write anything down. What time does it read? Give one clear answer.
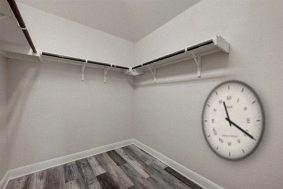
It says 11:20
